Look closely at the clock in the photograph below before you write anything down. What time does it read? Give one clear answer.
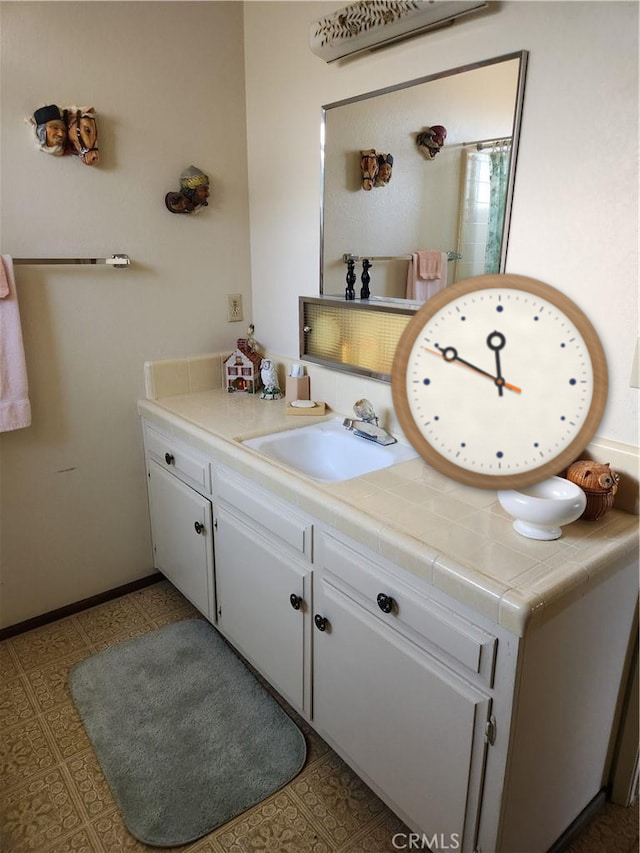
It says 11:49:49
